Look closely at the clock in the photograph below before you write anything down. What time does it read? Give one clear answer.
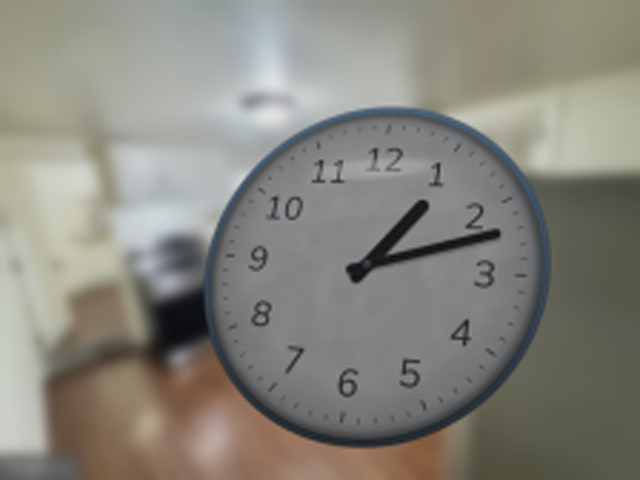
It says 1:12
